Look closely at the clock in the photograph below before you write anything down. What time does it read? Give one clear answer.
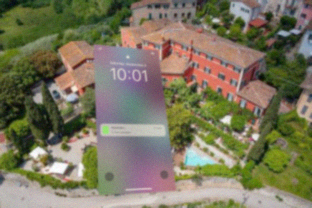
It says 10:01
